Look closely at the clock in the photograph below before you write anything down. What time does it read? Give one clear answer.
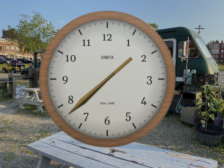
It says 1:38
